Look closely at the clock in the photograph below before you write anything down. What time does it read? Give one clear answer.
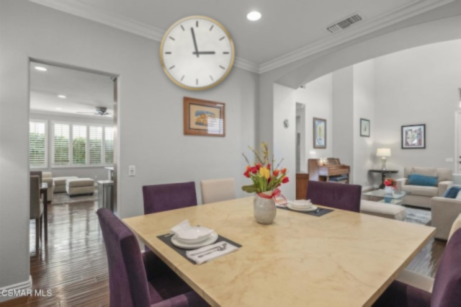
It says 2:58
